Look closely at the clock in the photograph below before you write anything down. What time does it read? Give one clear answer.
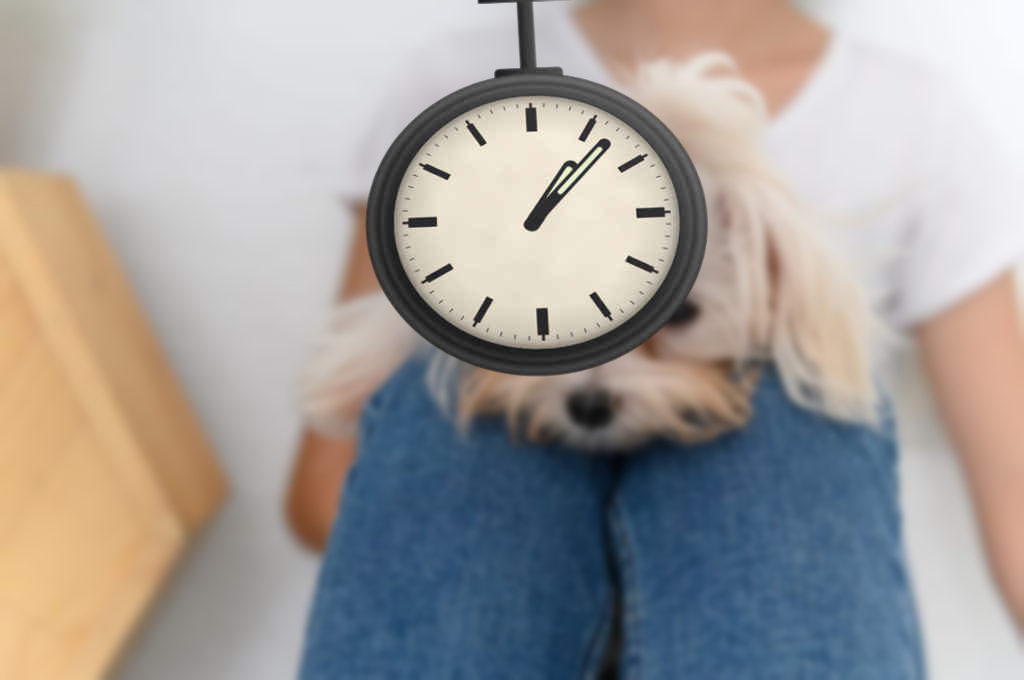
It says 1:07
